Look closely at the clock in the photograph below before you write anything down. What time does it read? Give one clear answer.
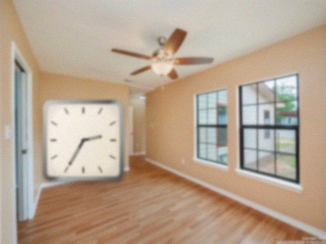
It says 2:35
